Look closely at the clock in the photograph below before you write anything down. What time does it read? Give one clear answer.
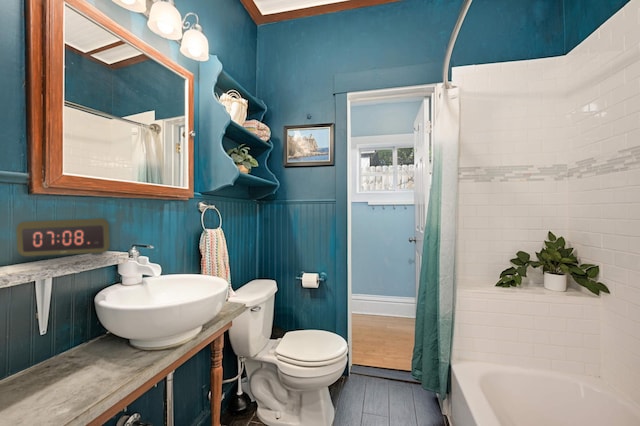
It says 7:08
